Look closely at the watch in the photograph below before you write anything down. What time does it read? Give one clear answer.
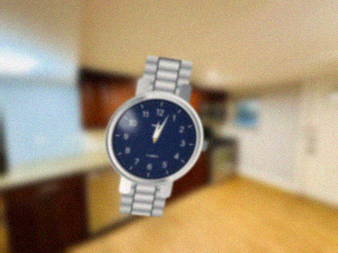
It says 12:03
